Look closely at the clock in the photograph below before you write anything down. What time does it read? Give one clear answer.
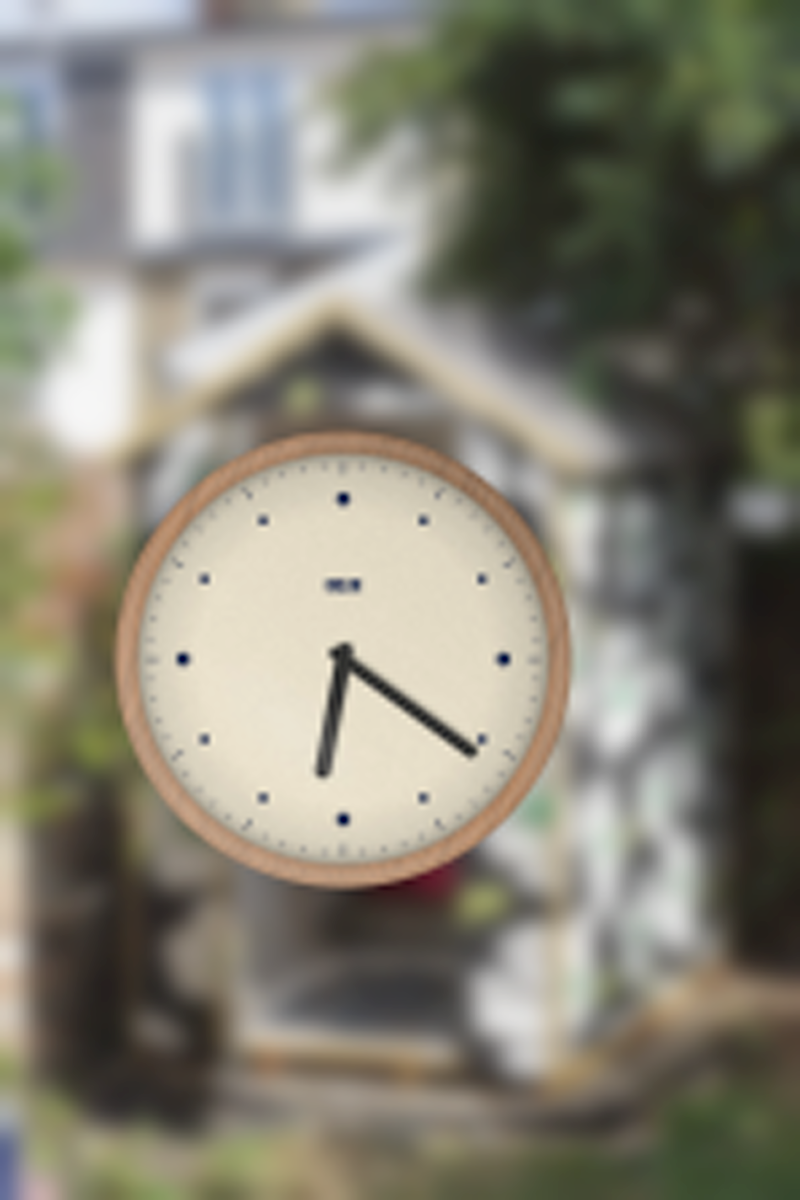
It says 6:21
